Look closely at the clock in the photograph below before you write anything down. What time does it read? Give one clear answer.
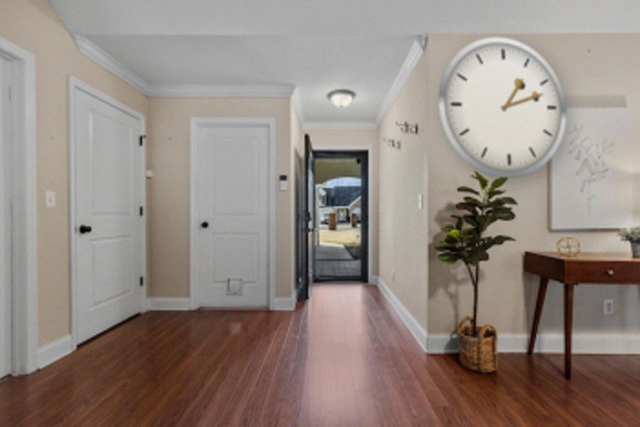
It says 1:12
